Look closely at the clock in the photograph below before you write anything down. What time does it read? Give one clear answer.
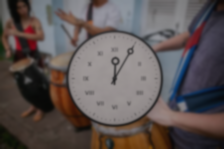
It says 12:05
